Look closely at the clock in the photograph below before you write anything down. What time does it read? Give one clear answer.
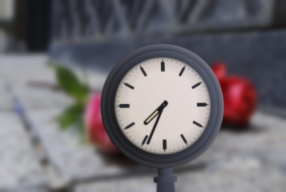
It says 7:34
